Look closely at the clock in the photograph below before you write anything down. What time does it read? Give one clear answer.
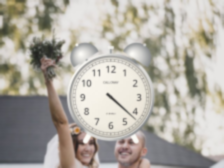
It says 4:22
